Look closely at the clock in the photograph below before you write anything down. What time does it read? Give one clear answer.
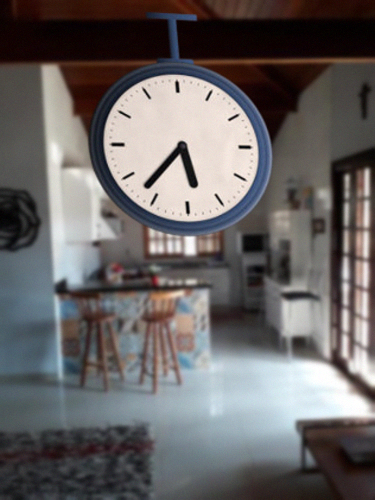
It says 5:37
